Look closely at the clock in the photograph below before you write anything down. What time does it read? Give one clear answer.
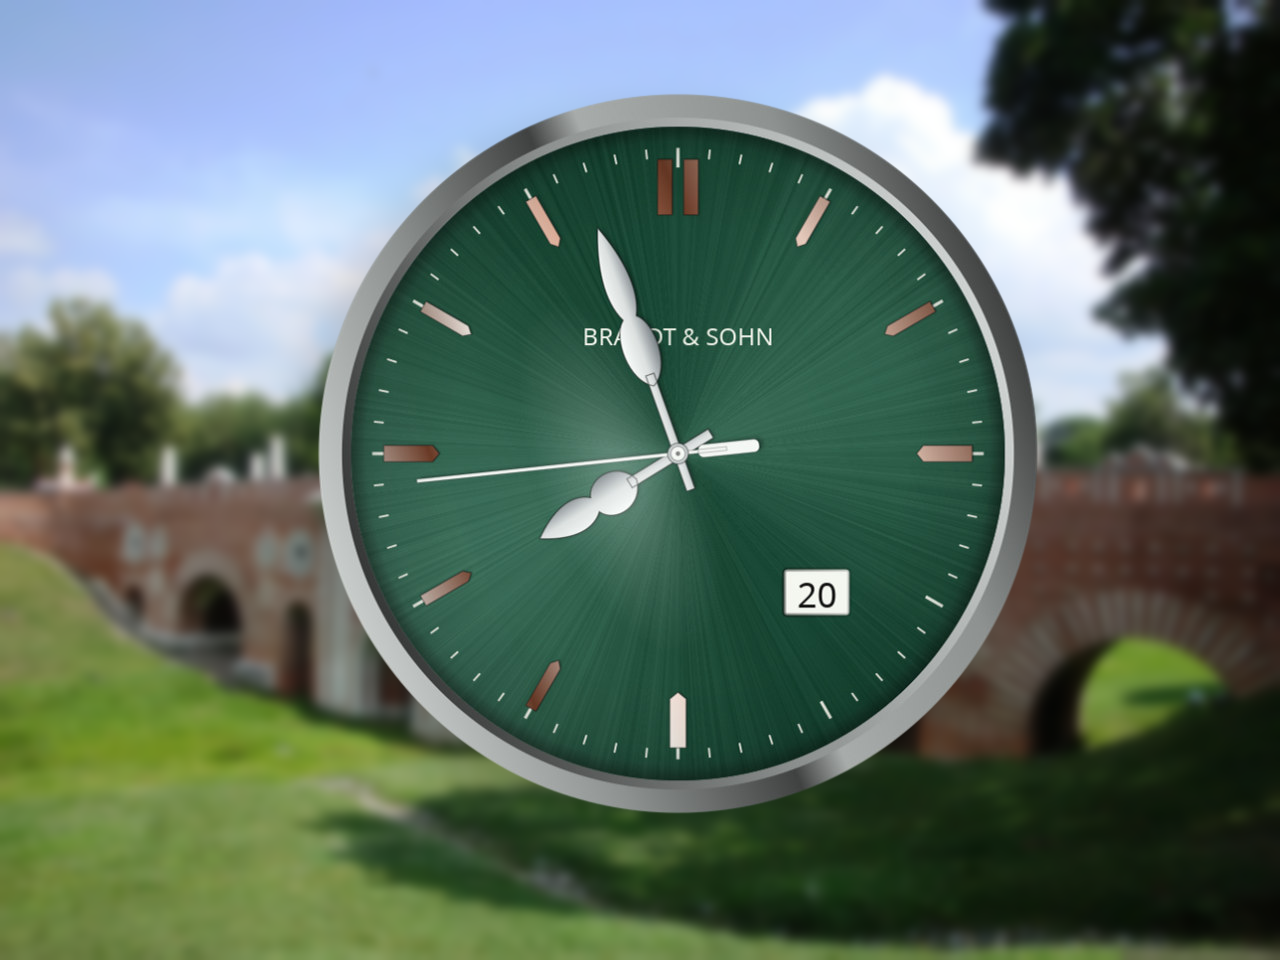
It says 7:56:44
